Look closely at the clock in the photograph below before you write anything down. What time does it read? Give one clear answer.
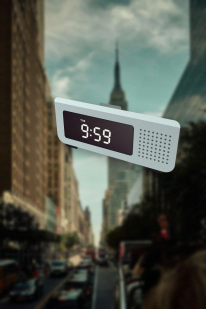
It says 9:59
